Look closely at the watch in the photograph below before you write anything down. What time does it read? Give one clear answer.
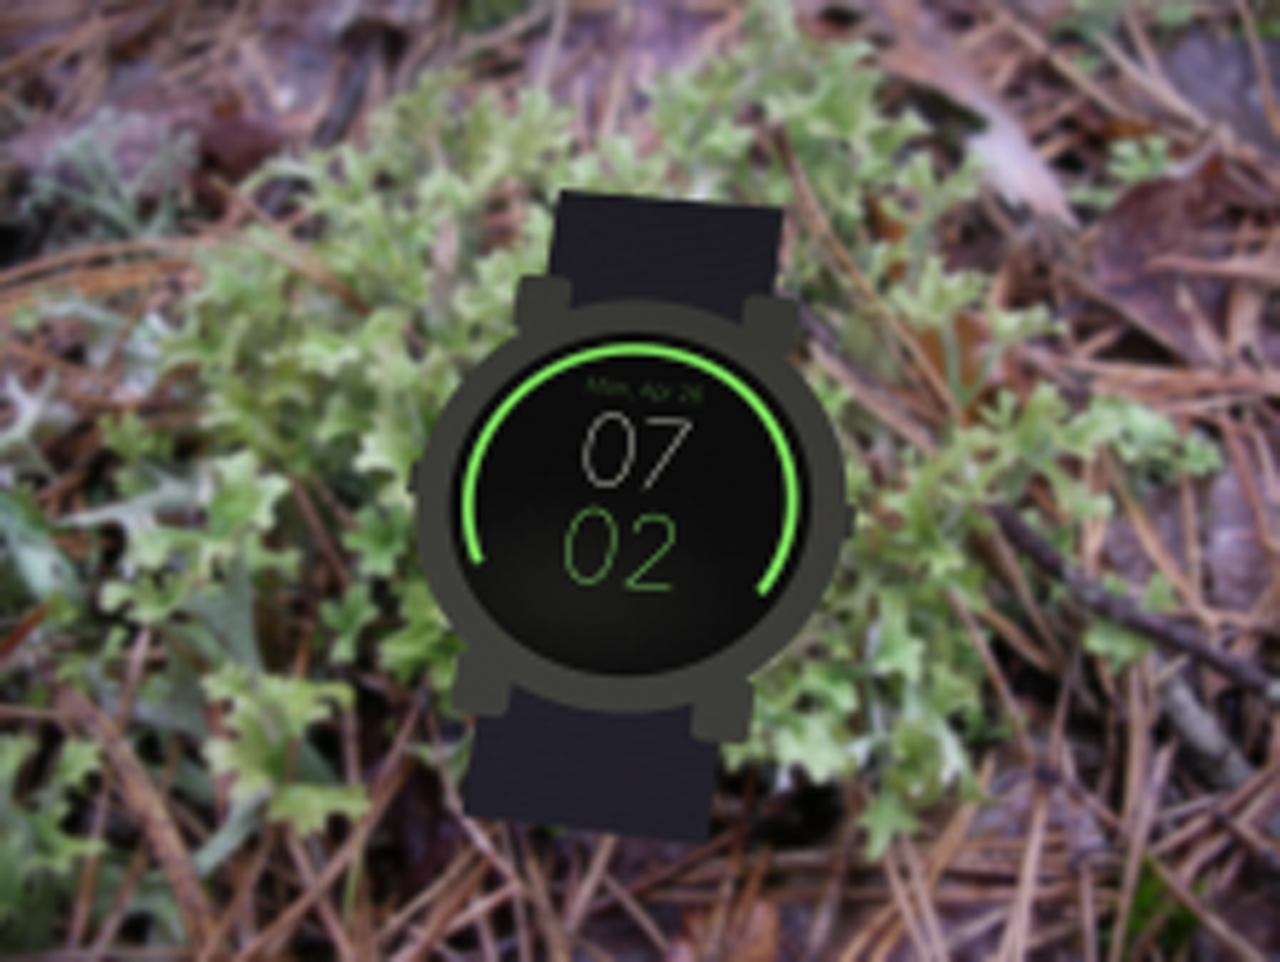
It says 7:02
